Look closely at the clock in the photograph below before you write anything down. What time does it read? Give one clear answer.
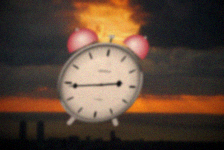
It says 2:44
